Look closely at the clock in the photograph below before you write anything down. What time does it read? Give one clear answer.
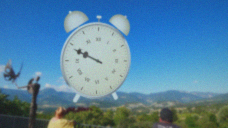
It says 9:49
